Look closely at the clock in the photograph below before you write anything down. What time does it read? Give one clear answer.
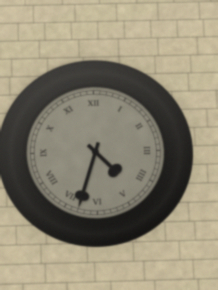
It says 4:33
